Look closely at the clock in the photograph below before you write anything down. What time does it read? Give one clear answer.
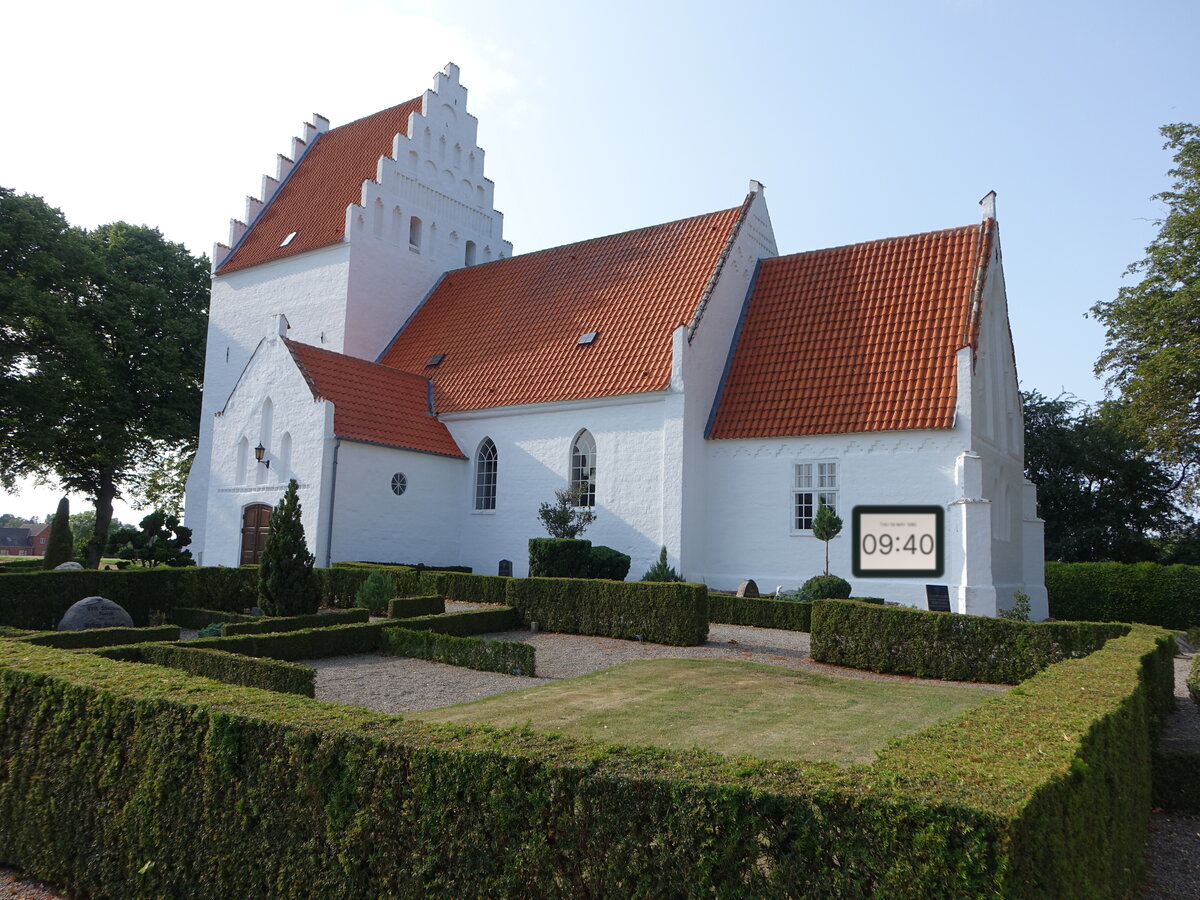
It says 9:40
